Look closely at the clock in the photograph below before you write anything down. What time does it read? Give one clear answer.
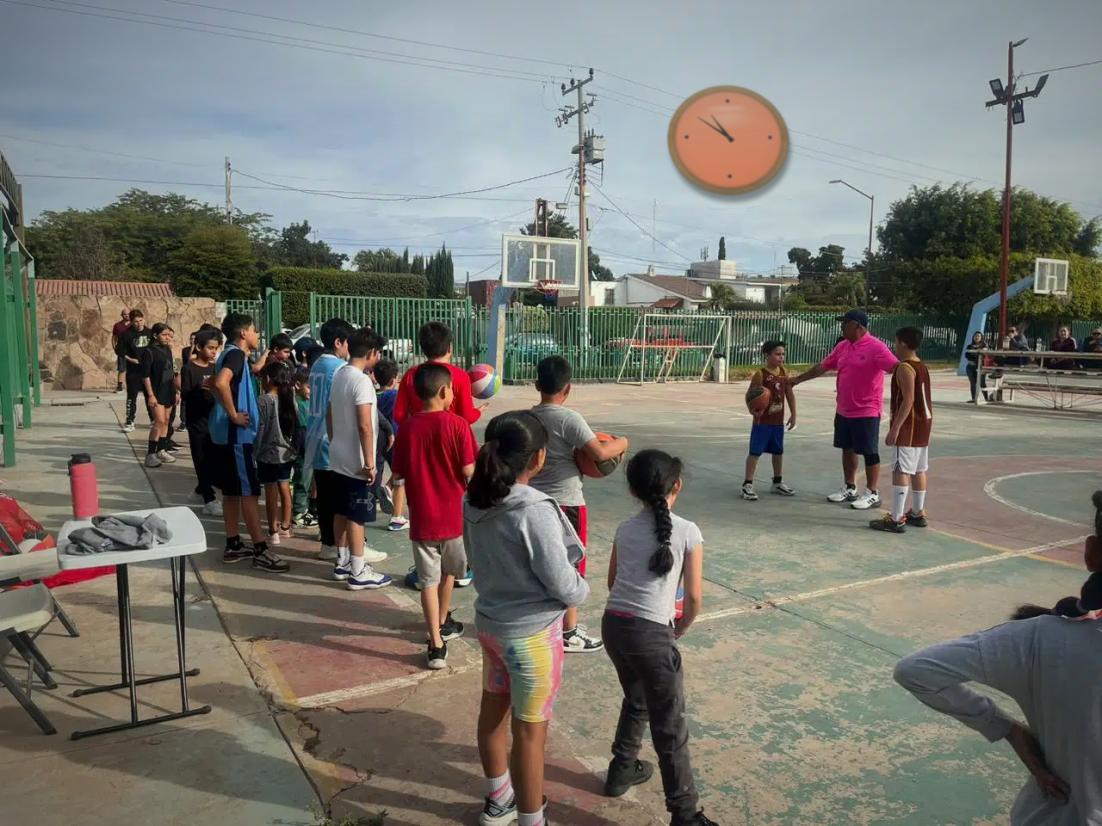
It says 10:51
